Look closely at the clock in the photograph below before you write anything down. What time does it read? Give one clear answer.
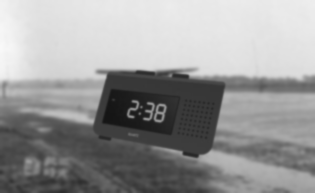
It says 2:38
